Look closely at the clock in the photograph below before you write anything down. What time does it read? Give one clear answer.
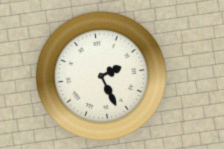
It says 2:27
